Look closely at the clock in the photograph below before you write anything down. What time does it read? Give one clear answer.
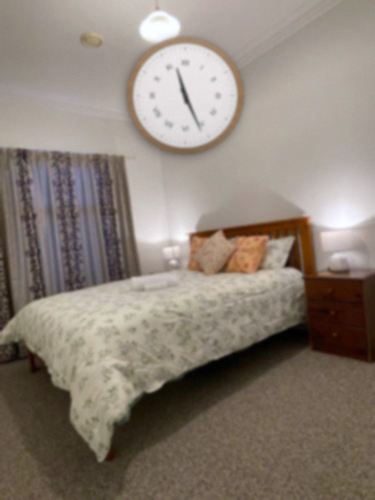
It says 11:26
